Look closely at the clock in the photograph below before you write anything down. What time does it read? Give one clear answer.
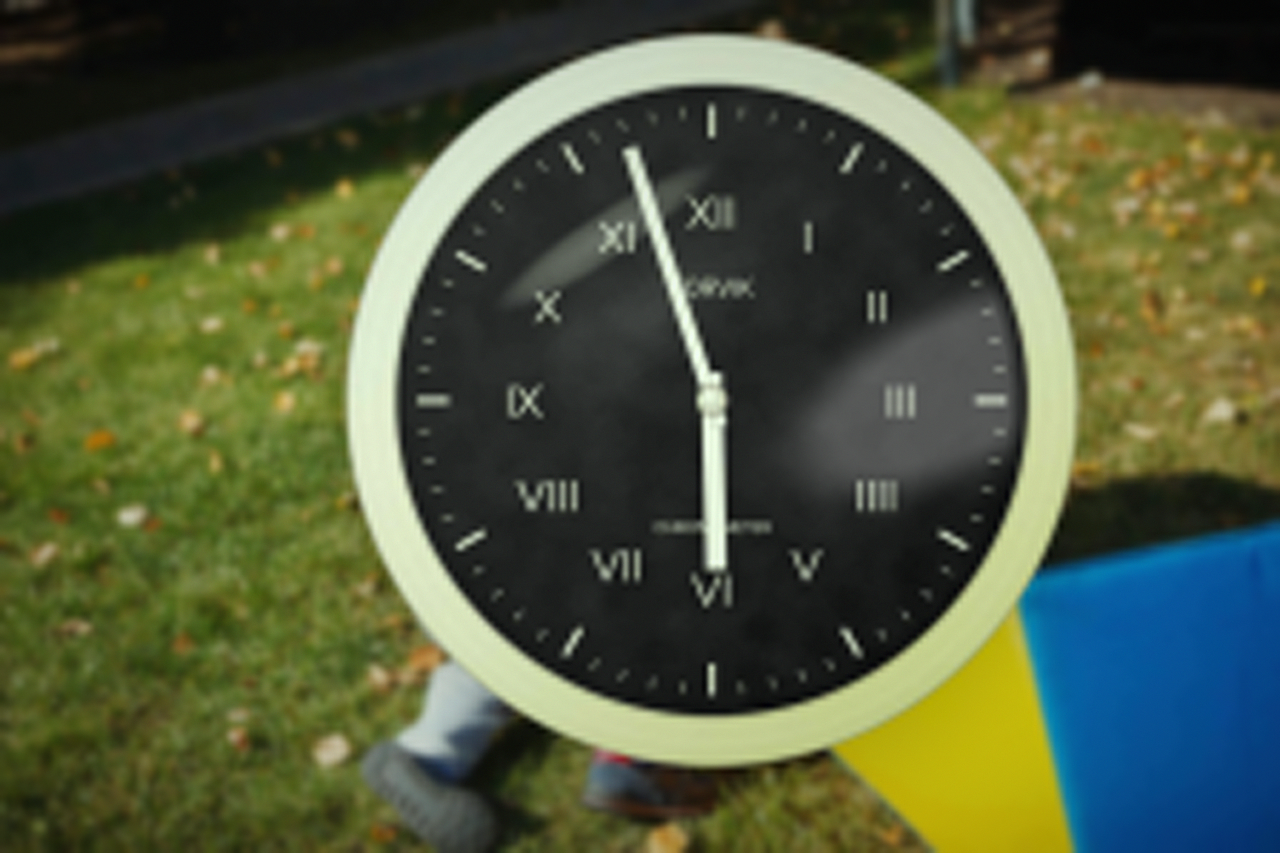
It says 5:57
